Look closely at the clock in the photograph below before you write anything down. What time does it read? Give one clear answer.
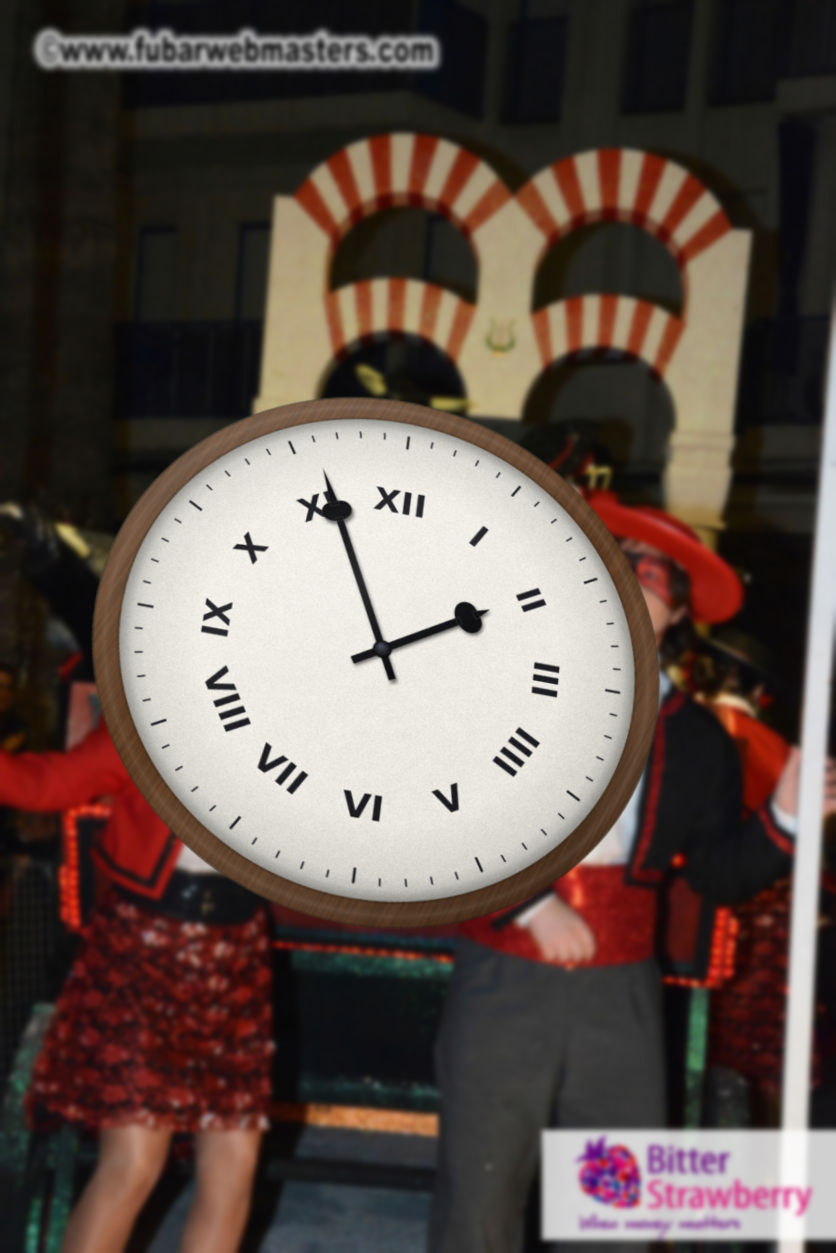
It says 1:56
